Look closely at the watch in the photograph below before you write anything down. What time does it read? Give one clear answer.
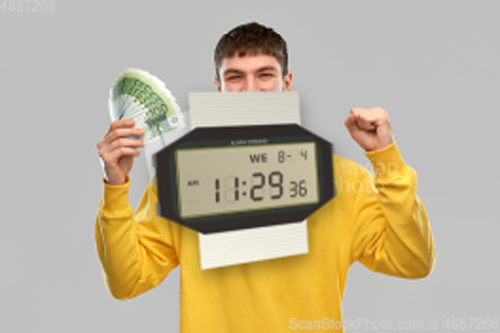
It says 11:29:36
